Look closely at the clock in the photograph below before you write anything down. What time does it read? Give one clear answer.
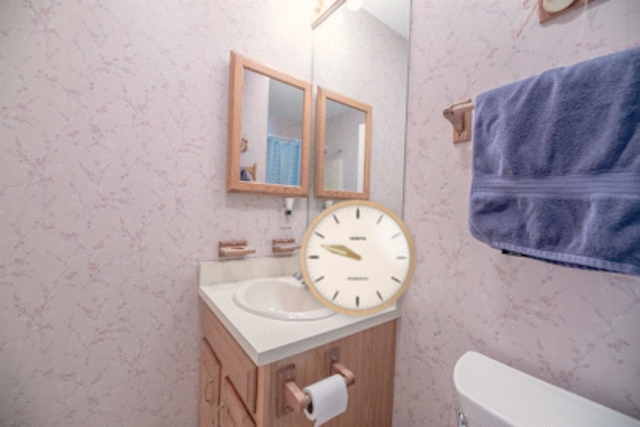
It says 9:48
